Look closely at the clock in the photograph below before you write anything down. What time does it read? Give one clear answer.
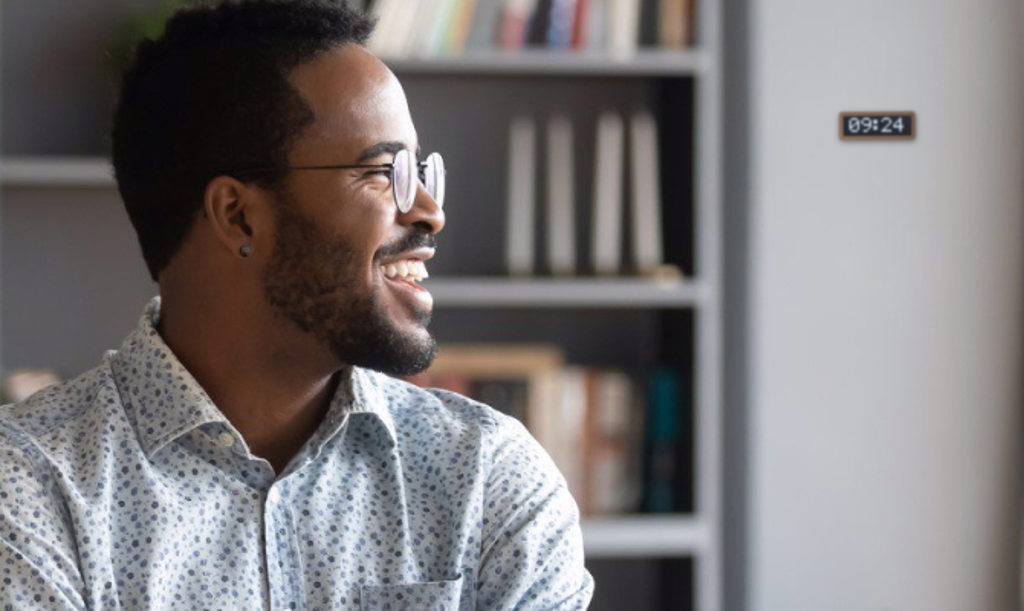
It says 9:24
